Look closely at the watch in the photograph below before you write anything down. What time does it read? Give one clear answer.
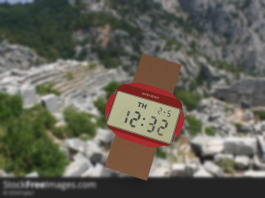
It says 12:32
